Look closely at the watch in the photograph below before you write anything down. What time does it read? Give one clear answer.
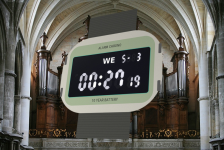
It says 0:27:19
